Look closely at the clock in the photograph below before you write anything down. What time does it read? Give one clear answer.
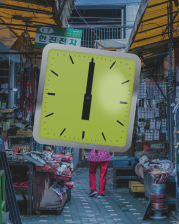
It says 6:00
